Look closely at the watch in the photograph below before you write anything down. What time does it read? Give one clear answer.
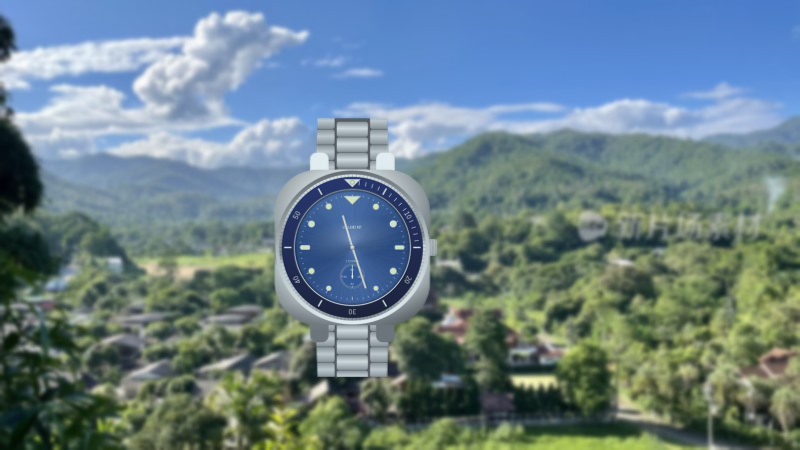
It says 11:27
